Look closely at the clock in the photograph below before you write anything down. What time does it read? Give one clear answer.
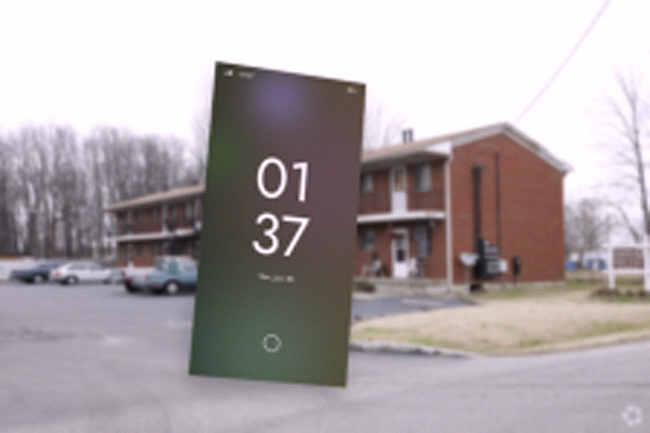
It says 1:37
